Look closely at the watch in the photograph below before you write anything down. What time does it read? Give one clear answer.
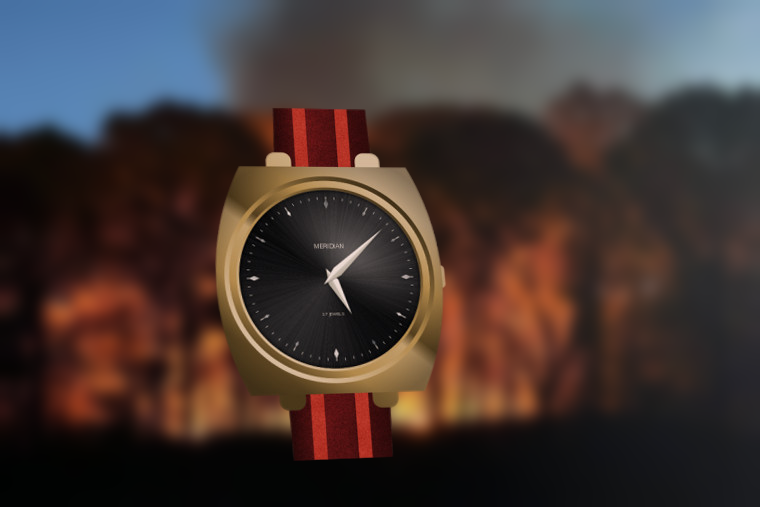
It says 5:08
